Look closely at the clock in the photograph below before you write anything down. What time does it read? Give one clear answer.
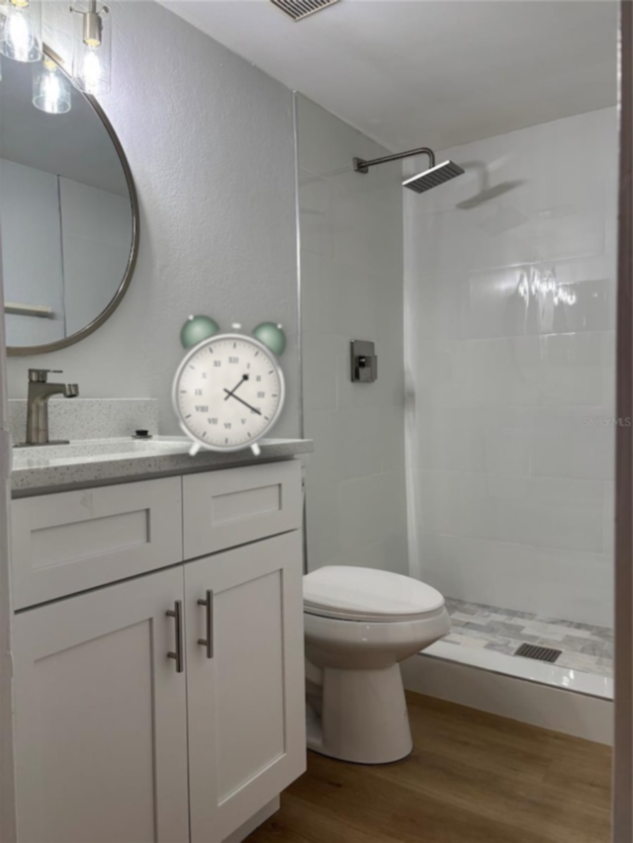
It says 1:20
